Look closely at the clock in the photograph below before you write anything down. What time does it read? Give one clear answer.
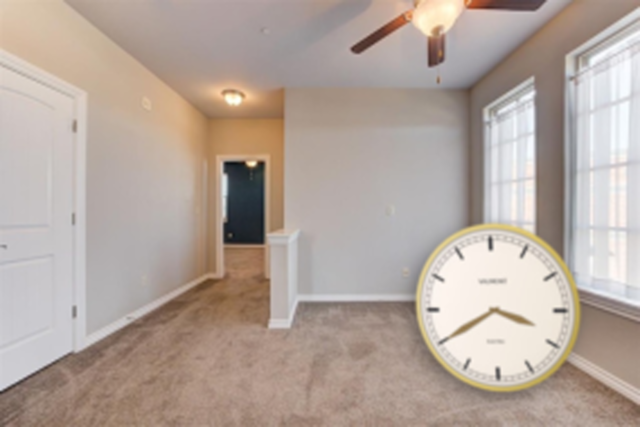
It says 3:40
